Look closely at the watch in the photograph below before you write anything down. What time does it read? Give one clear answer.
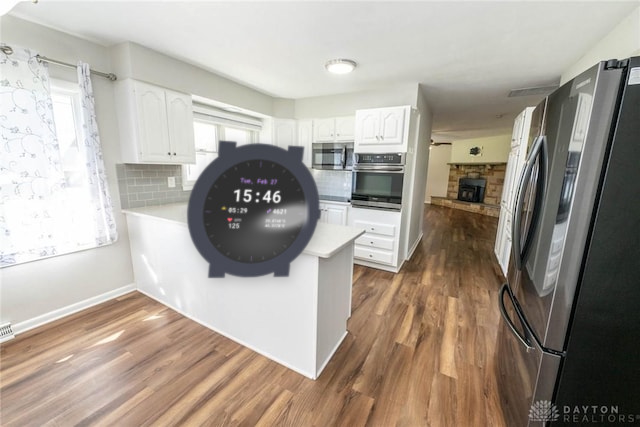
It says 15:46
